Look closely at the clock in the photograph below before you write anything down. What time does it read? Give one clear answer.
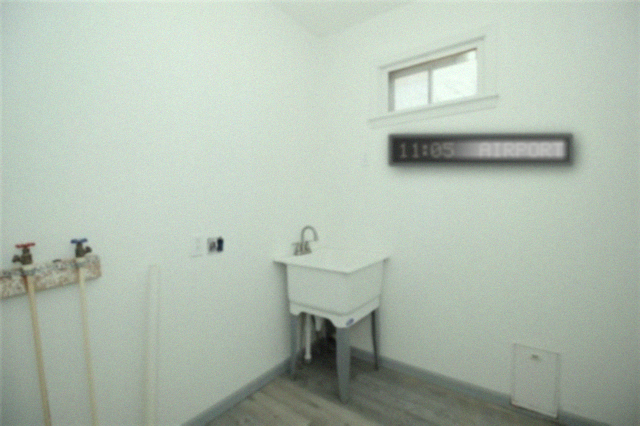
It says 11:05
